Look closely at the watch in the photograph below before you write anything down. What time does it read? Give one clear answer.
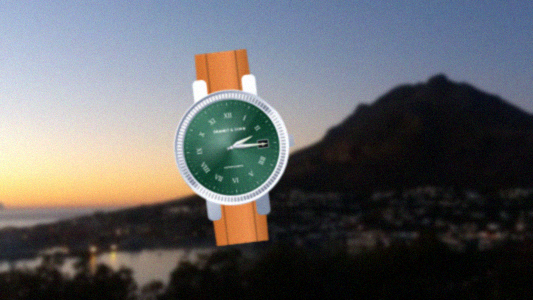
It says 2:15
